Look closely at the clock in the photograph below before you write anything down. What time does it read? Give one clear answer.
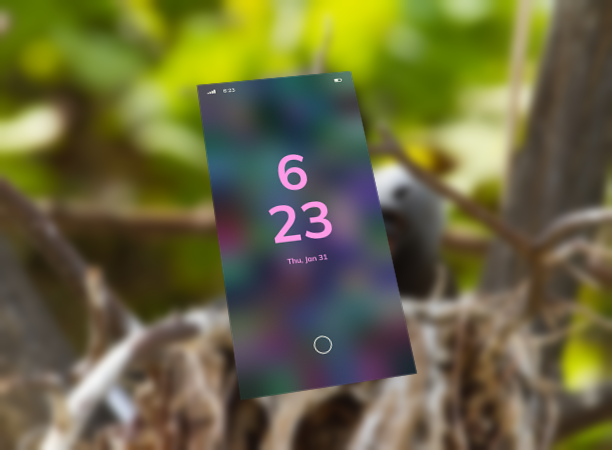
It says 6:23
